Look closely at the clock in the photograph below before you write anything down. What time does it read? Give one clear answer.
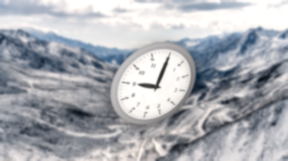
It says 9:00
